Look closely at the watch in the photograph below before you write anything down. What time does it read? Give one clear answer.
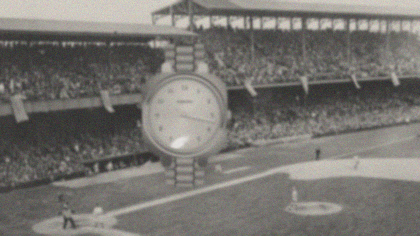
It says 3:17
